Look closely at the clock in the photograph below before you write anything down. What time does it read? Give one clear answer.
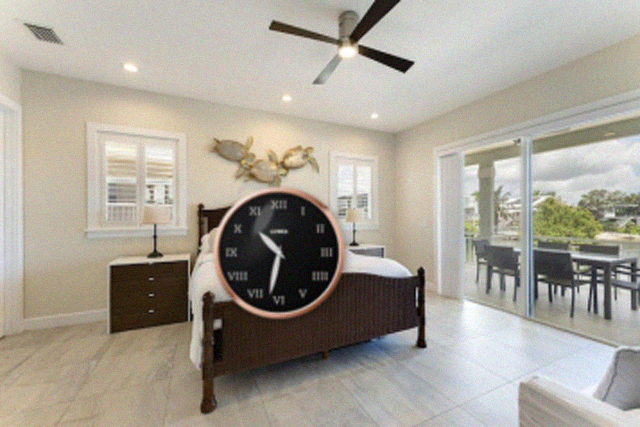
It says 10:32
